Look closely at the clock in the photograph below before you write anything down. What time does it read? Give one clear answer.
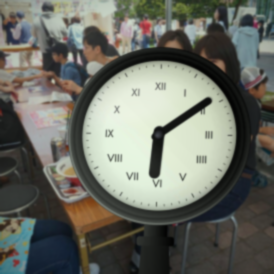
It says 6:09
